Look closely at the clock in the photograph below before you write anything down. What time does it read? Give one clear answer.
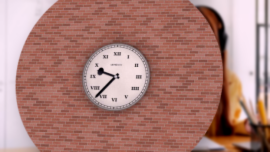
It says 9:37
